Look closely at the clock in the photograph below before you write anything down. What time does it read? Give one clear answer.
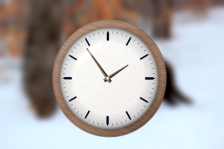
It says 1:54
